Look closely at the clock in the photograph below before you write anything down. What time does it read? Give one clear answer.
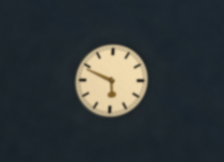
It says 5:49
